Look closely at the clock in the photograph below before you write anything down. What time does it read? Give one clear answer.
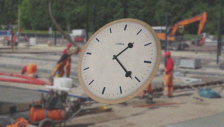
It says 1:21
